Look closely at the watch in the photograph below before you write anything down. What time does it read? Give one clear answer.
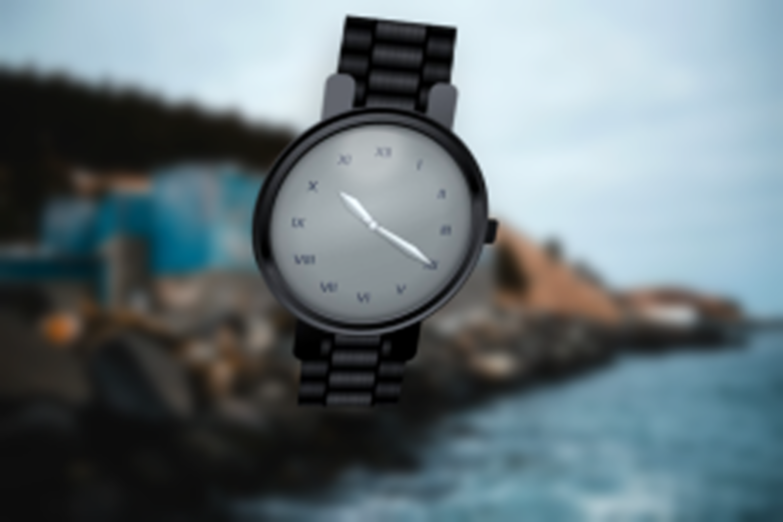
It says 10:20
